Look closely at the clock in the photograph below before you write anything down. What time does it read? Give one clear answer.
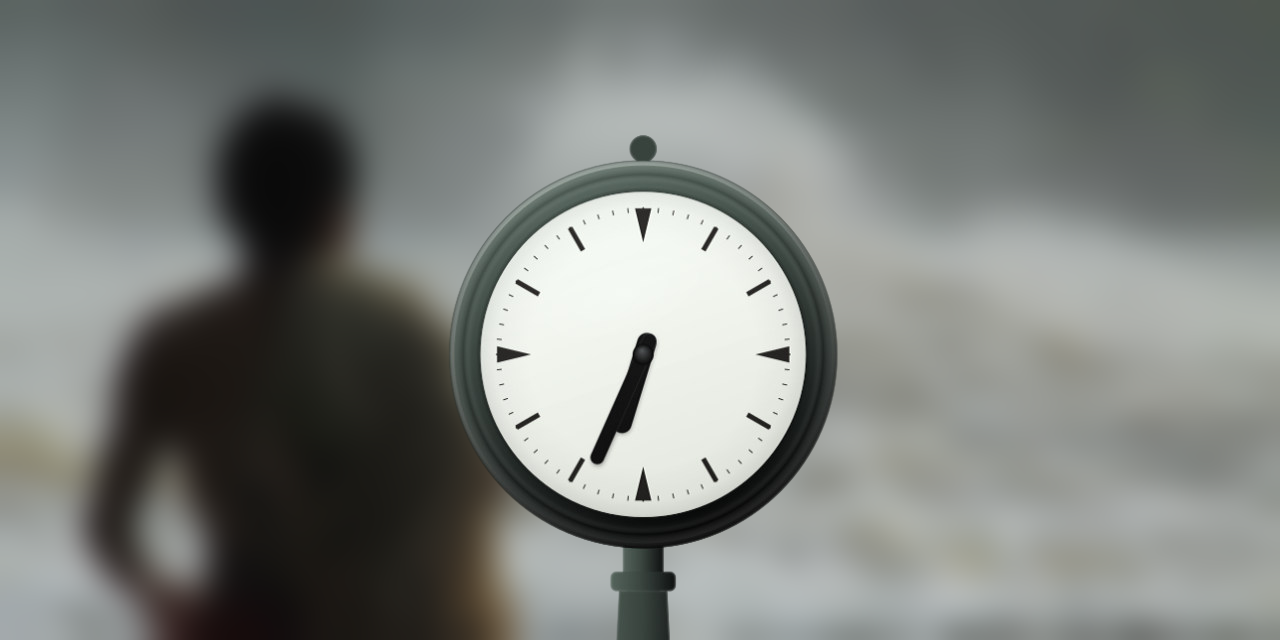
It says 6:34
